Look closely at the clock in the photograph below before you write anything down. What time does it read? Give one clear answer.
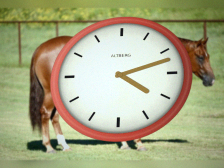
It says 4:12
